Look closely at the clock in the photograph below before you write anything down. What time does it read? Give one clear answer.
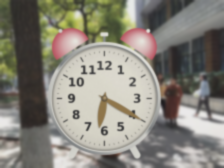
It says 6:20
